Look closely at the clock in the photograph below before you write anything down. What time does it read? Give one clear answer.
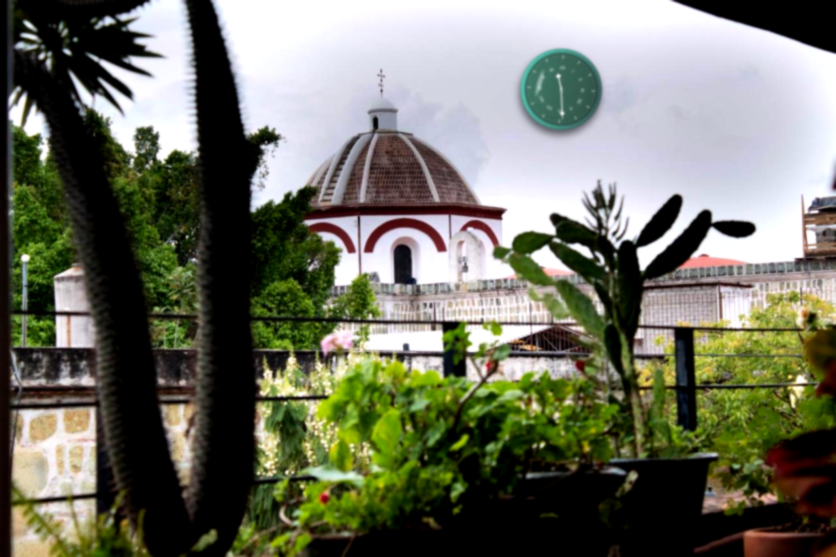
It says 11:29
